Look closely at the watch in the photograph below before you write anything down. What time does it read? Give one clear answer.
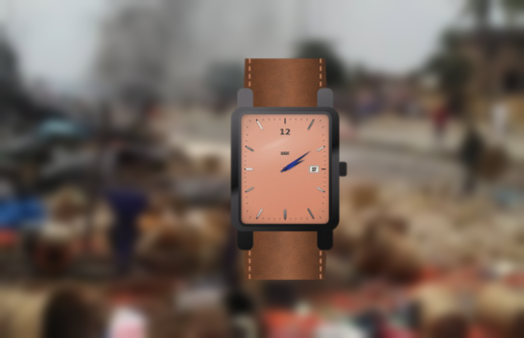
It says 2:09
